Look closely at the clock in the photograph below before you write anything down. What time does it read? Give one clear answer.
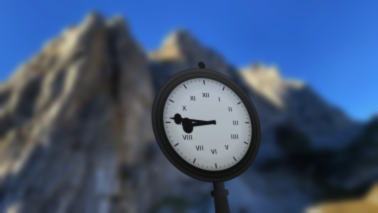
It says 8:46
